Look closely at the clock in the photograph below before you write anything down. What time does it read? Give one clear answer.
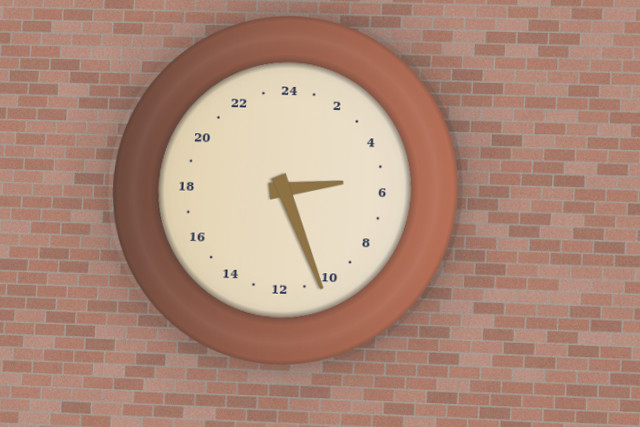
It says 5:26
